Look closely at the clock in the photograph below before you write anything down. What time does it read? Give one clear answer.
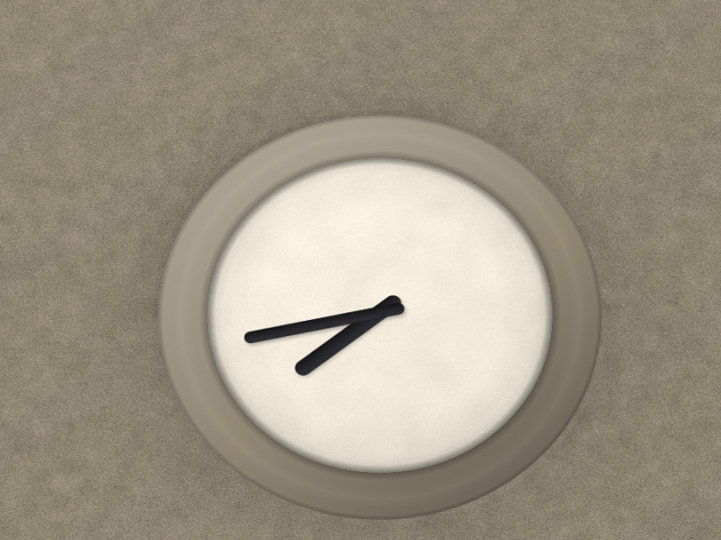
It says 7:43
